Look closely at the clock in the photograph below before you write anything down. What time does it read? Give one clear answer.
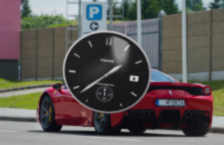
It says 1:38
